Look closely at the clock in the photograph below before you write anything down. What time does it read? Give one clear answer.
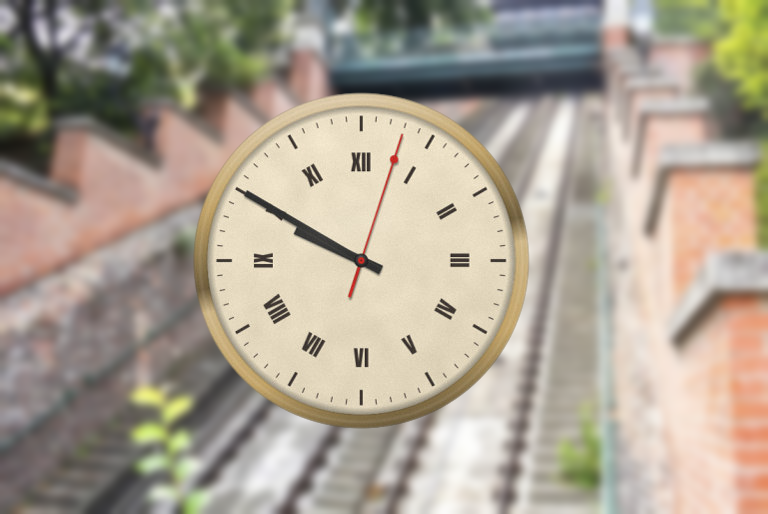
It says 9:50:03
